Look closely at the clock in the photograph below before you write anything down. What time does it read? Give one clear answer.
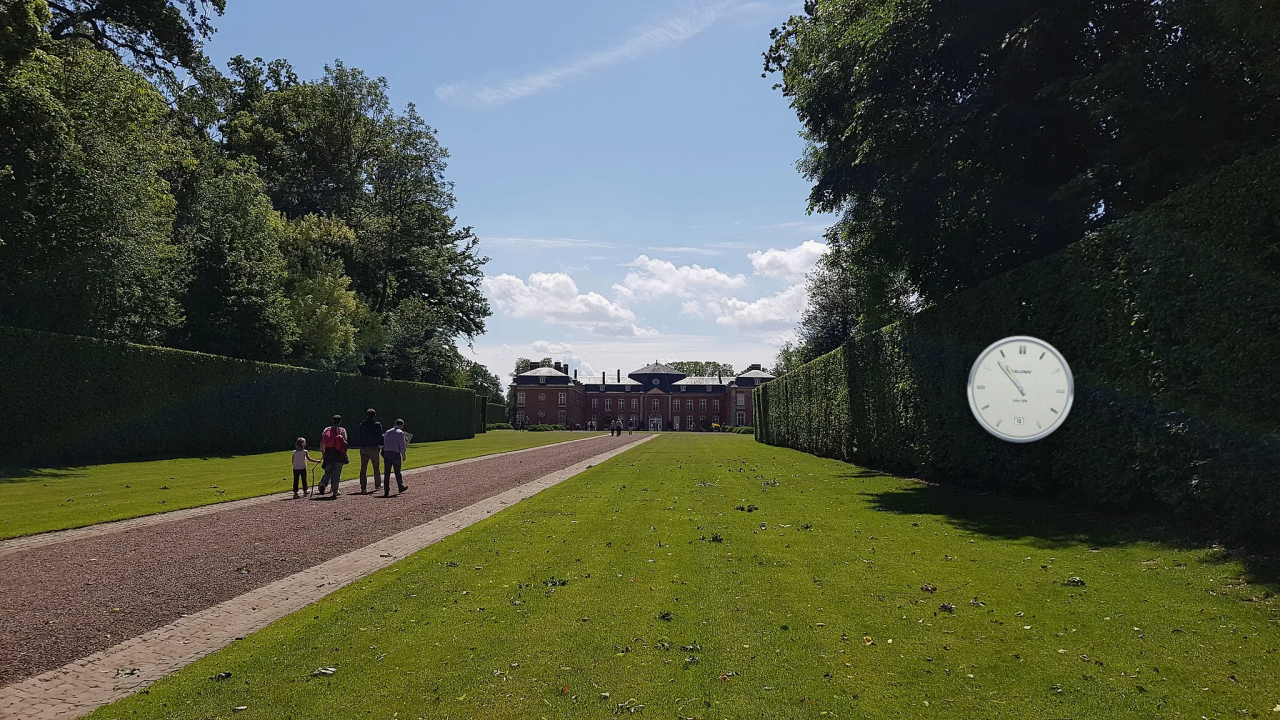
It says 10:53
